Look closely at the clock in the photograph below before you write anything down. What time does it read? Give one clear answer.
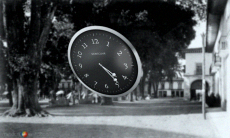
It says 4:24
